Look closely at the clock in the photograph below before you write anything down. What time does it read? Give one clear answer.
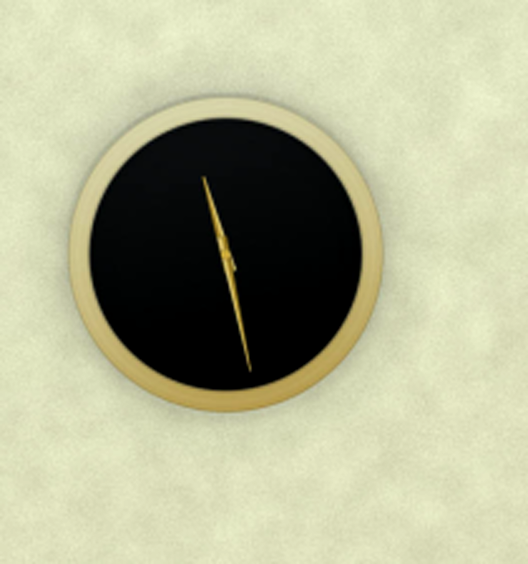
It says 11:28
